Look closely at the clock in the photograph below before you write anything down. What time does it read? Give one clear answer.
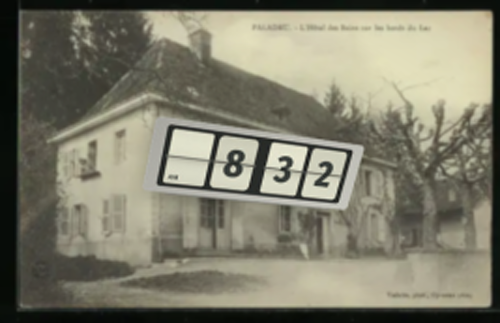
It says 8:32
